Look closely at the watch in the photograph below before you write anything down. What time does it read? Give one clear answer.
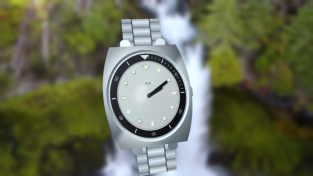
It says 2:10
